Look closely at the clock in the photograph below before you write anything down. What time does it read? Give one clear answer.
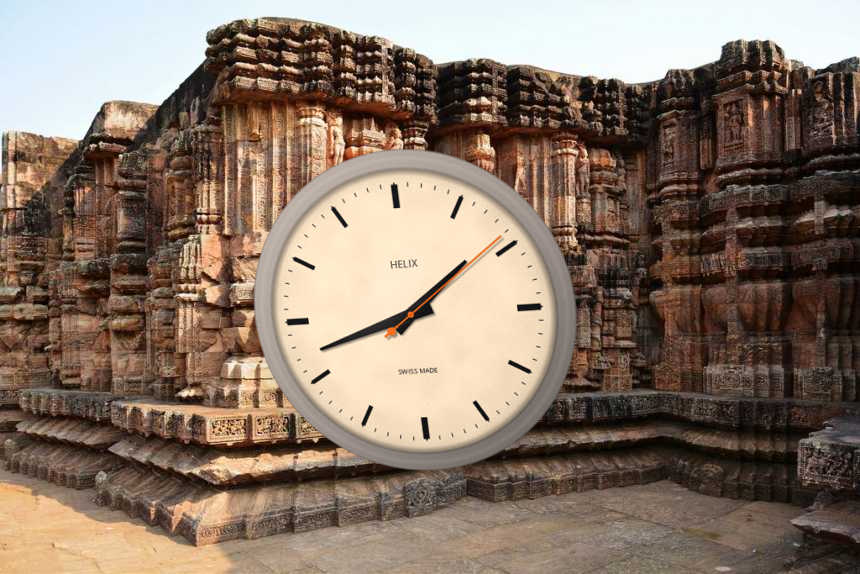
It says 1:42:09
